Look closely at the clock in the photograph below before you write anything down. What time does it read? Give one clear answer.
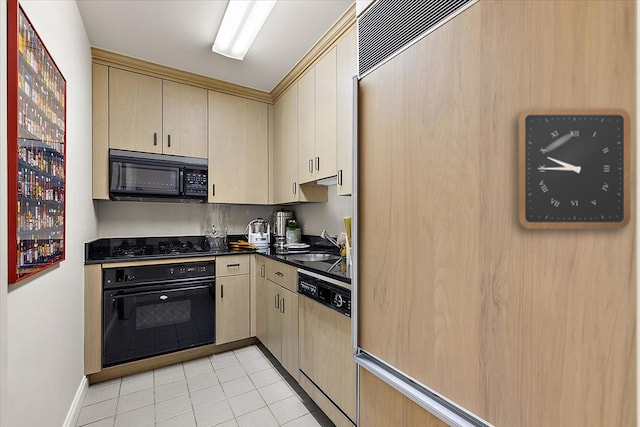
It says 9:45
